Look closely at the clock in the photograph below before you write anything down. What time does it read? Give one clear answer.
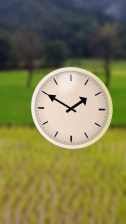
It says 1:50
